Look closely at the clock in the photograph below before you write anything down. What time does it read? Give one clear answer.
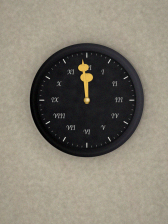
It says 11:59
